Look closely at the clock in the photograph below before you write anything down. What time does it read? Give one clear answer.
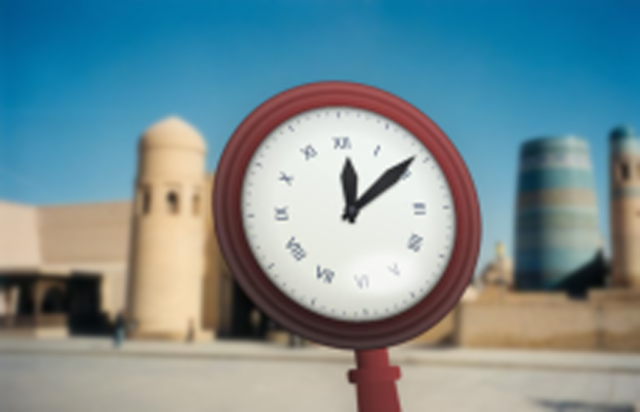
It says 12:09
